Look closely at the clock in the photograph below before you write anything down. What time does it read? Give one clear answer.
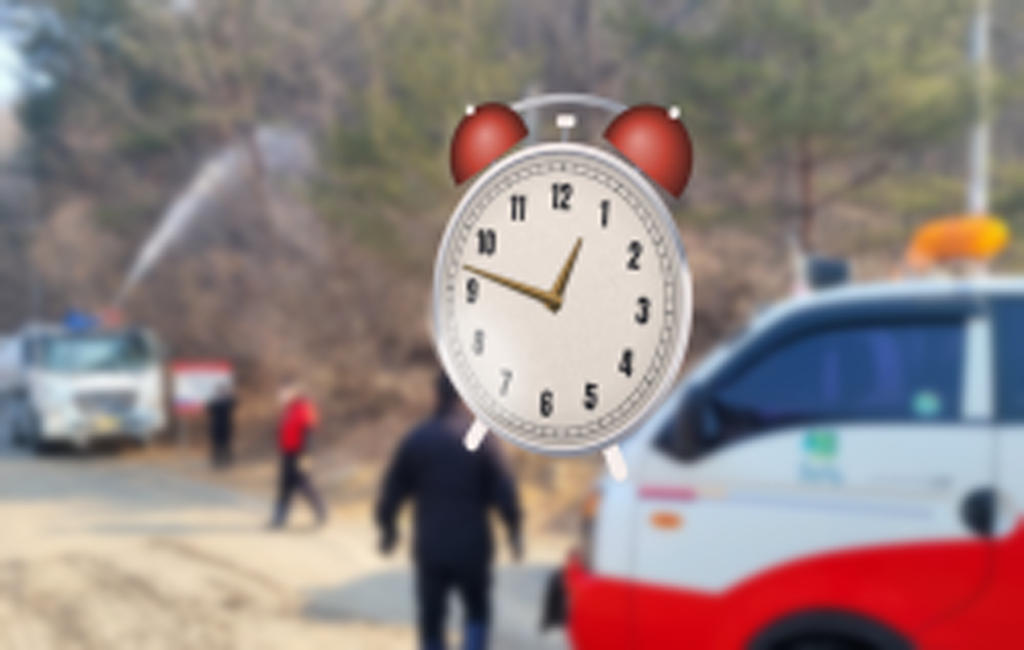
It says 12:47
